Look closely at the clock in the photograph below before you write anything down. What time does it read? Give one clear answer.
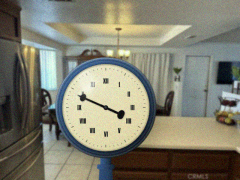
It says 3:49
